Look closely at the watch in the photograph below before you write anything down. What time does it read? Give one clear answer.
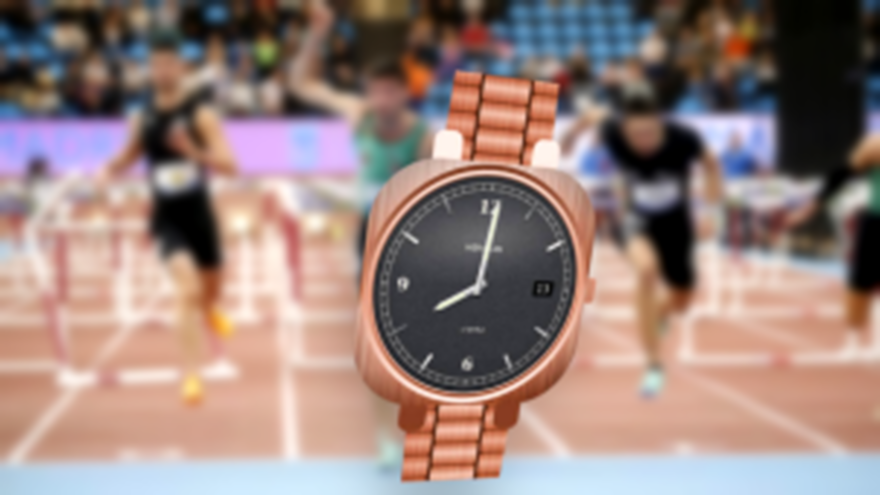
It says 8:01
